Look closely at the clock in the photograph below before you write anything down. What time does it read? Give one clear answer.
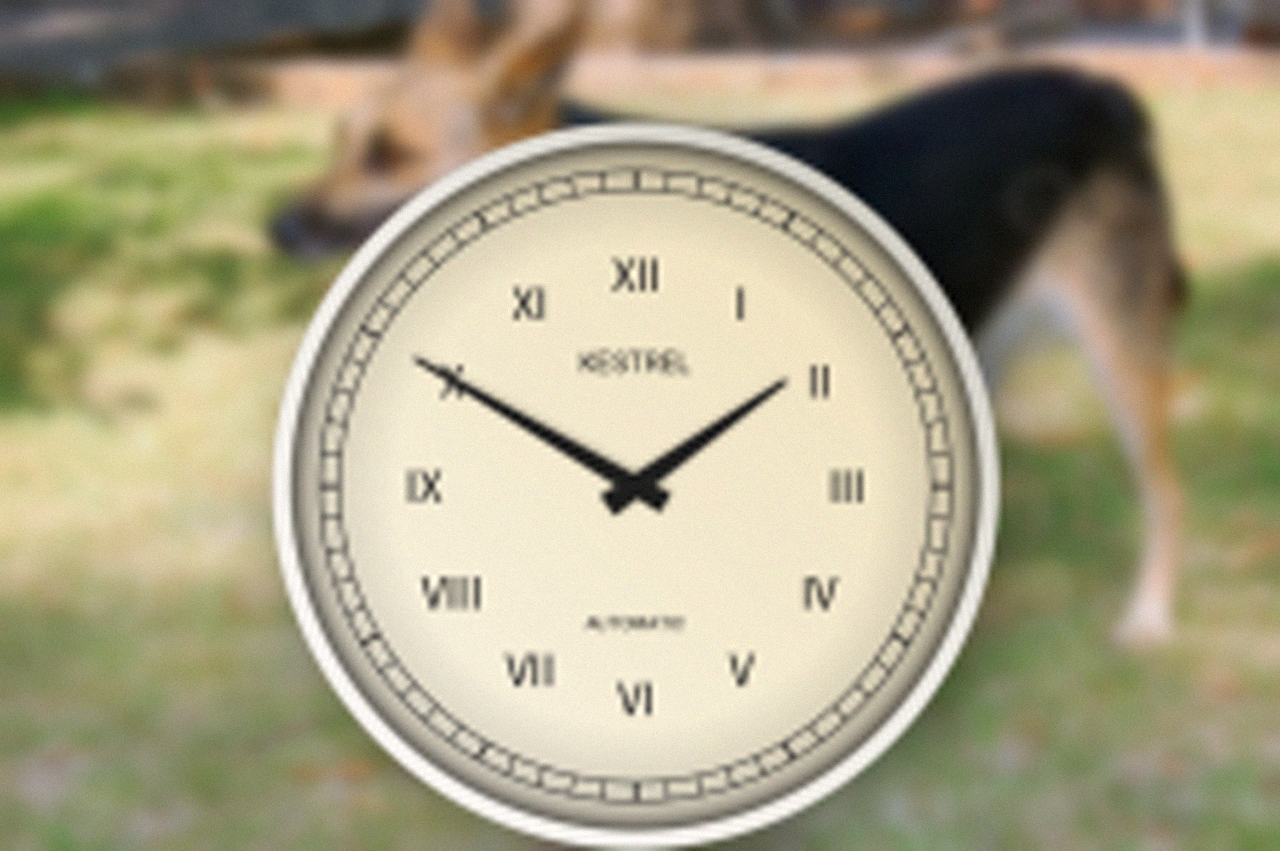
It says 1:50
